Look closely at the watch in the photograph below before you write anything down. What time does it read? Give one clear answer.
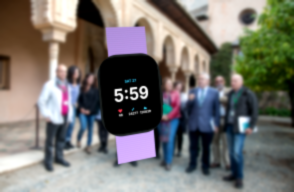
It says 5:59
